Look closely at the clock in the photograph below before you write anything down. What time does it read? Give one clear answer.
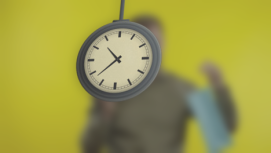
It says 10:38
